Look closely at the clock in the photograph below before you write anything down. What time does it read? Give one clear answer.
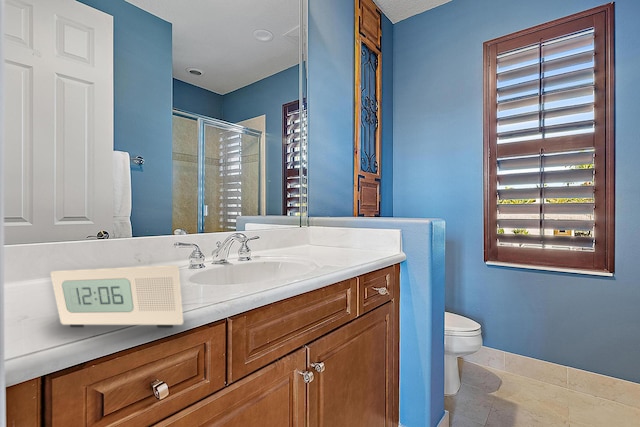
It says 12:06
